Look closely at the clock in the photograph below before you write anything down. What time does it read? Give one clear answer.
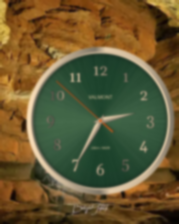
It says 2:34:52
